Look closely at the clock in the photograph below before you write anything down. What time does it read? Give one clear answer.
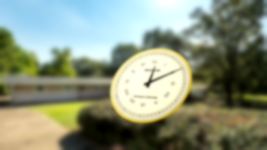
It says 12:10
